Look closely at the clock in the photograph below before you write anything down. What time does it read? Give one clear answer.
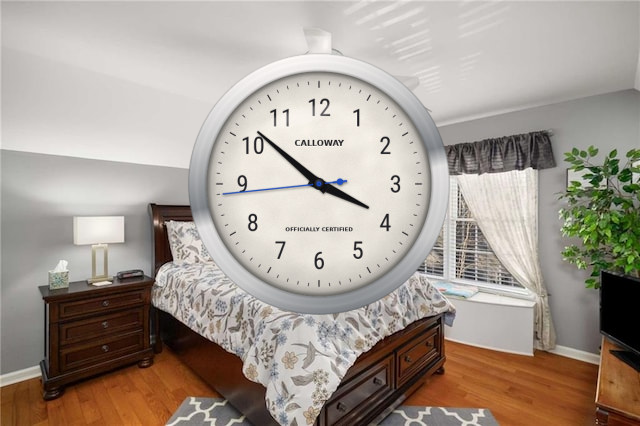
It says 3:51:44
